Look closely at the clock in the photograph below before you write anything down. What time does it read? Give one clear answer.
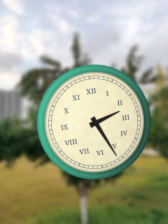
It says 2:26
